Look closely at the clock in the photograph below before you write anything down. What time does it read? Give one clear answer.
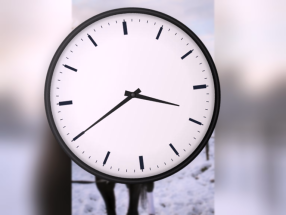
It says 3:40
